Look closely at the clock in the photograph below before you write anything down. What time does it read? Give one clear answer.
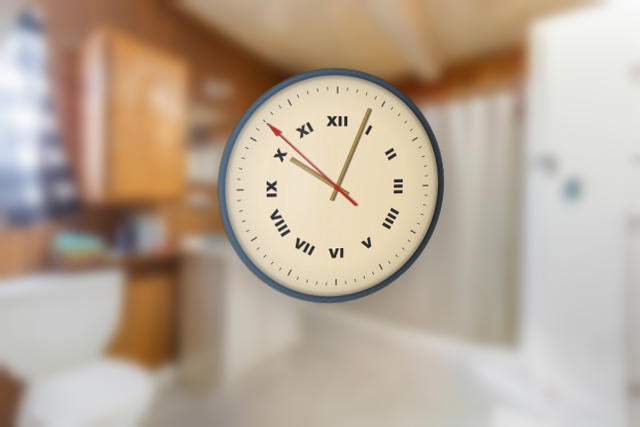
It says 10:03:52
